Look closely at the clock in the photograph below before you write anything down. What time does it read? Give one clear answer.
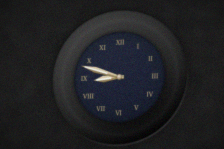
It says 8:48
